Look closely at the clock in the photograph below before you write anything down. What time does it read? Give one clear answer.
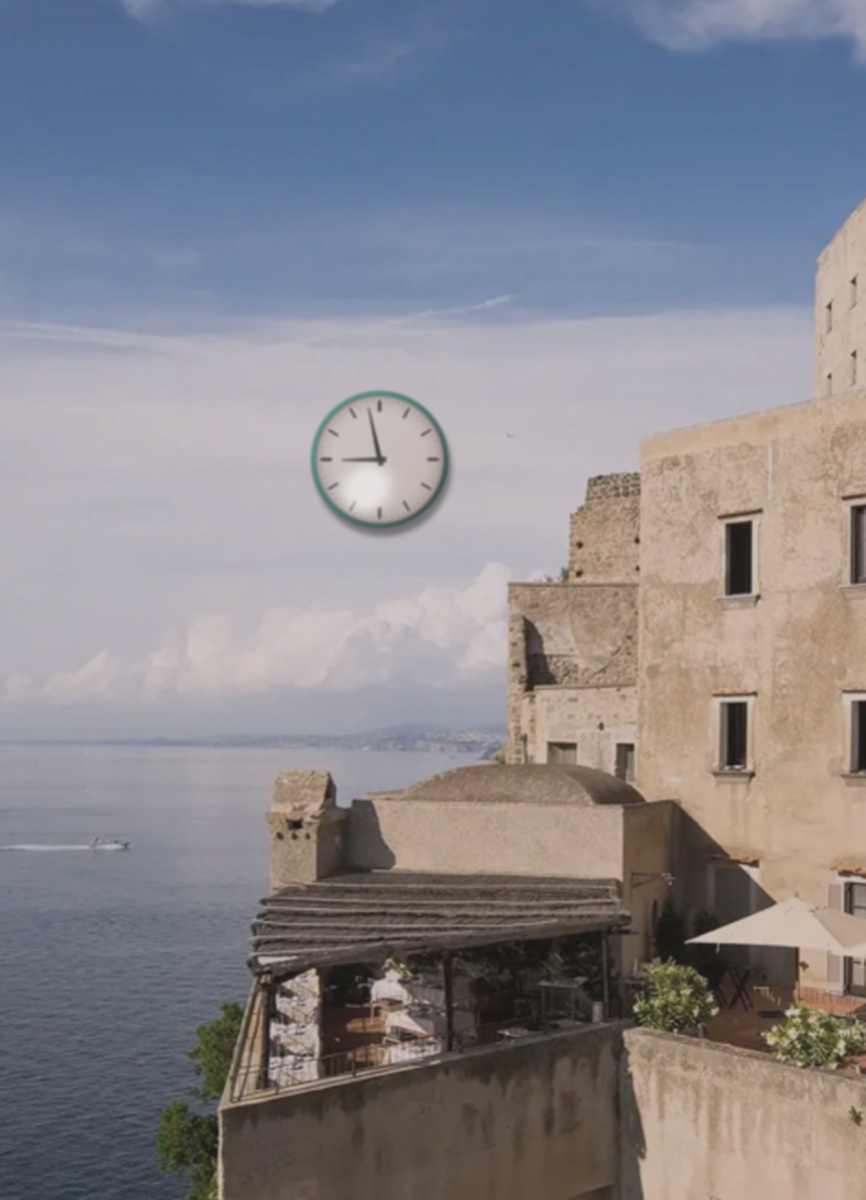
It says 8:58
